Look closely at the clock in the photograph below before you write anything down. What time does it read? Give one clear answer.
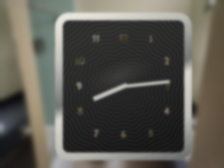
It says 8:14
